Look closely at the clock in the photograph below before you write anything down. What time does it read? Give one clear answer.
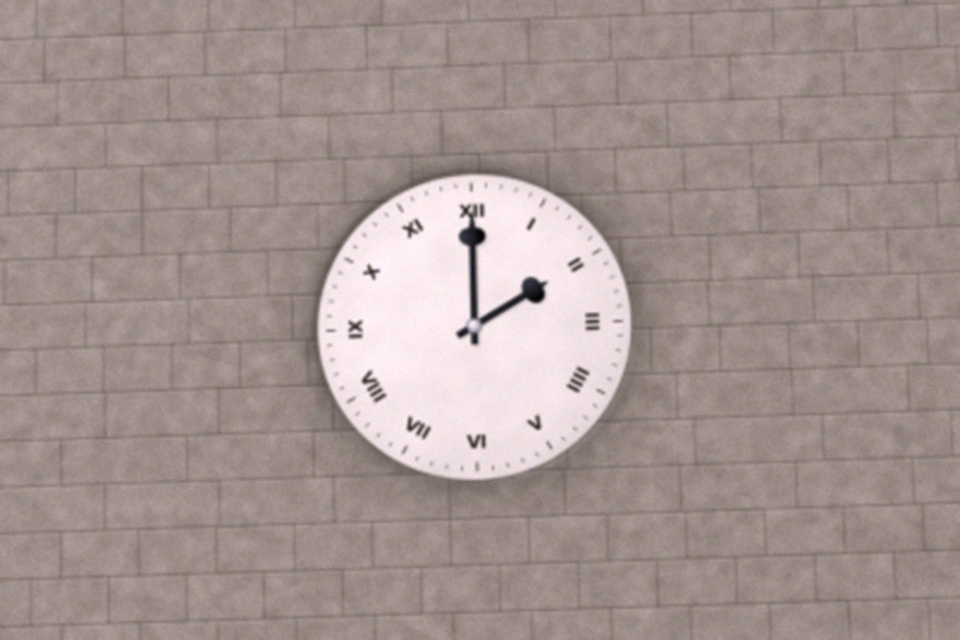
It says 2:00
